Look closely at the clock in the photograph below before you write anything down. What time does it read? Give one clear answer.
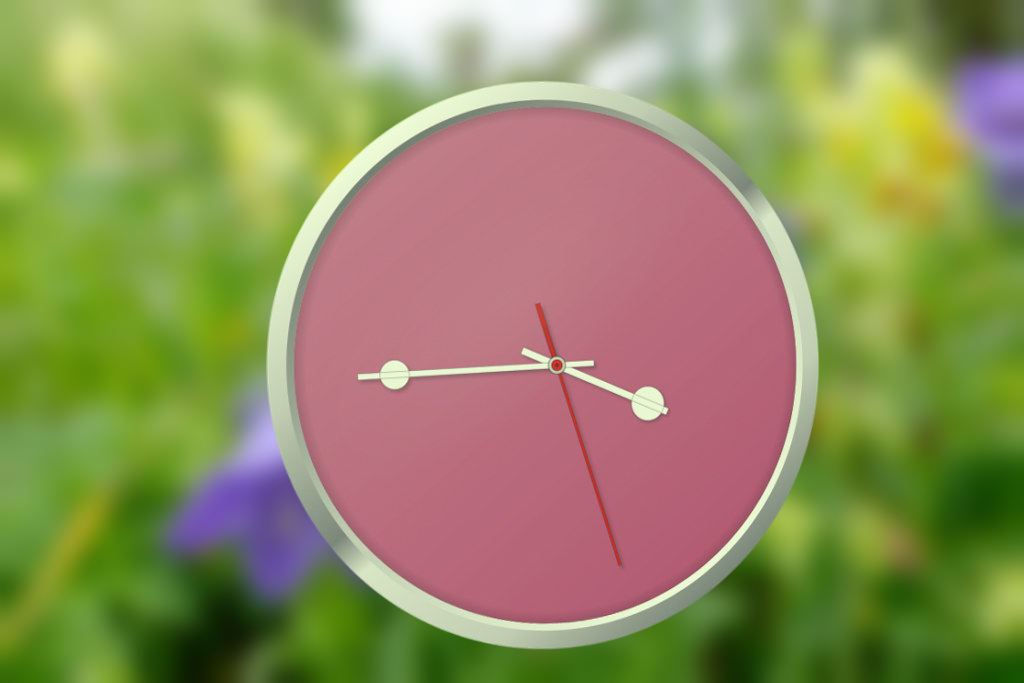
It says 3:44:27
